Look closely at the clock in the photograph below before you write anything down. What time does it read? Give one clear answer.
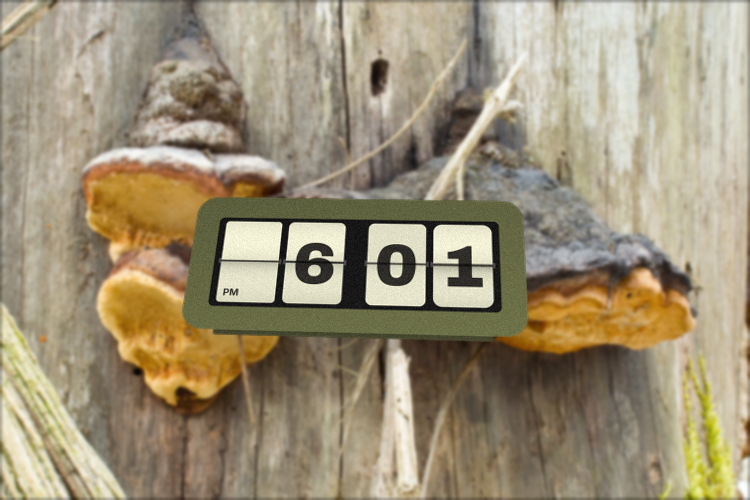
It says 6:01
